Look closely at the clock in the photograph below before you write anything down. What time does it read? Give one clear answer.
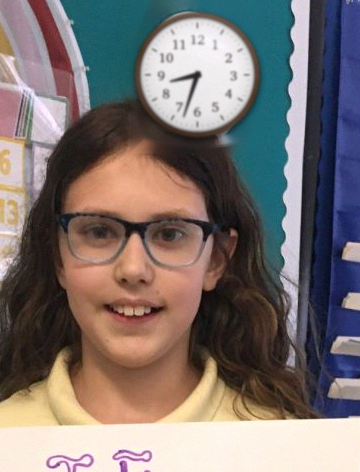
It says 8:33
